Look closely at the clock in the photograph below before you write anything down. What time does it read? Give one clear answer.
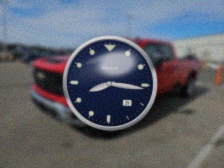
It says 8:16
